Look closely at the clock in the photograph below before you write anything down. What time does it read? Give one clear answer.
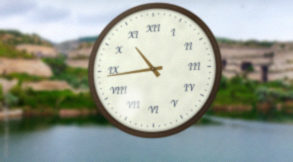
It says 10:44
